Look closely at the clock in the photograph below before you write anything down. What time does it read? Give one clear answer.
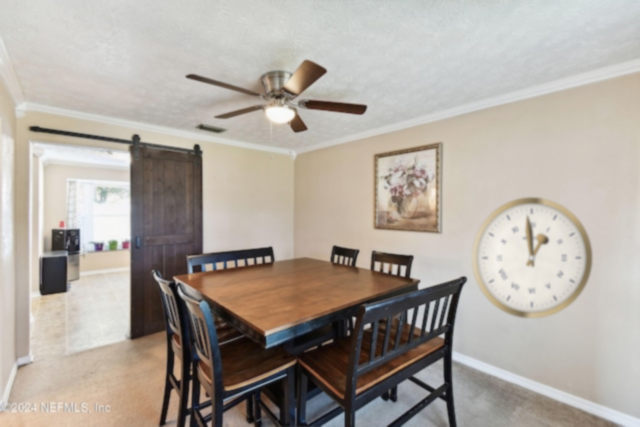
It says 12:59
